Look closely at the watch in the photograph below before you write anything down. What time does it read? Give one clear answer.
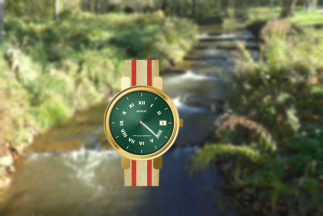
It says 4:22
